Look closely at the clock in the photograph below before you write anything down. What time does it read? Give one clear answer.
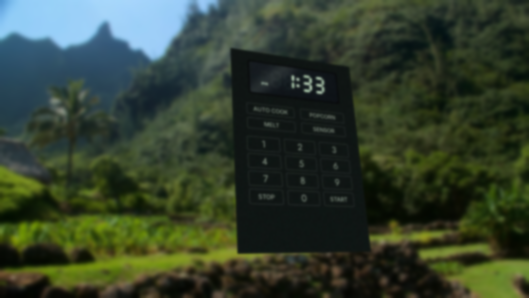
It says 1:33
